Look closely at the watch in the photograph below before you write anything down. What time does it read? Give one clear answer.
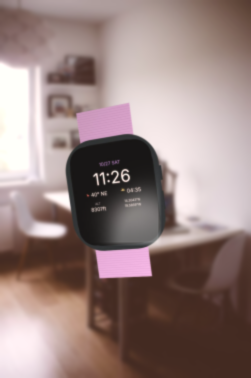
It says 11:26
